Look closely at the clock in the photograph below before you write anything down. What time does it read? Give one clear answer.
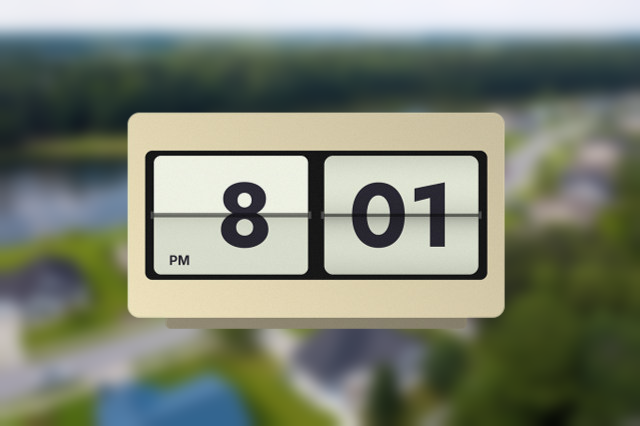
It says 8:01
